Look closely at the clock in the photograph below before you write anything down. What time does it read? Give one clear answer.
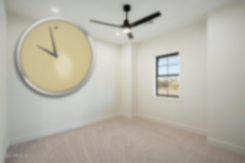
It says 9:58
